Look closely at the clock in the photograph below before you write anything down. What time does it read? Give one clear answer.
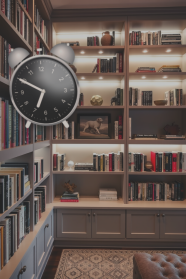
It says 6:50
